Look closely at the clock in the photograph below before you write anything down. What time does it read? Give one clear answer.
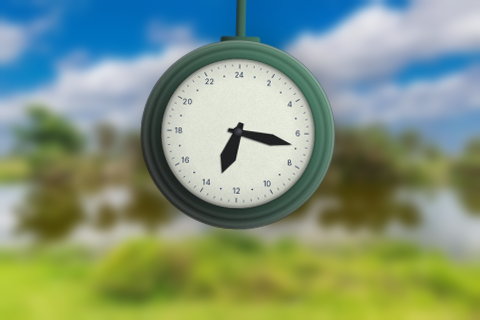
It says 13:17
